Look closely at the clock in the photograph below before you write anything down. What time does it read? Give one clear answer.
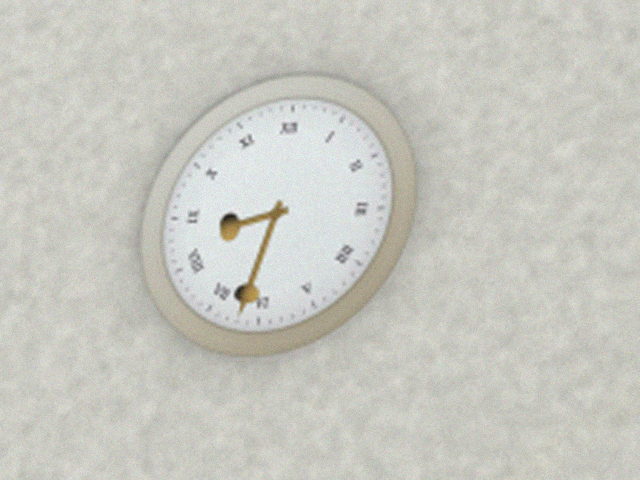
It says 8:32
